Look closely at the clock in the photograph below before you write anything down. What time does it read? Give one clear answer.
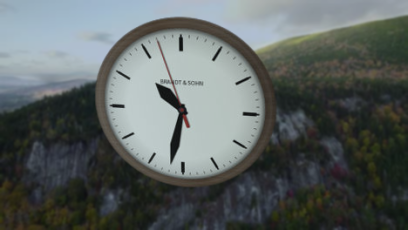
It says 10:31:57
